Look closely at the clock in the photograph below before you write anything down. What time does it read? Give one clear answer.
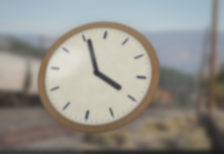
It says 3:56
